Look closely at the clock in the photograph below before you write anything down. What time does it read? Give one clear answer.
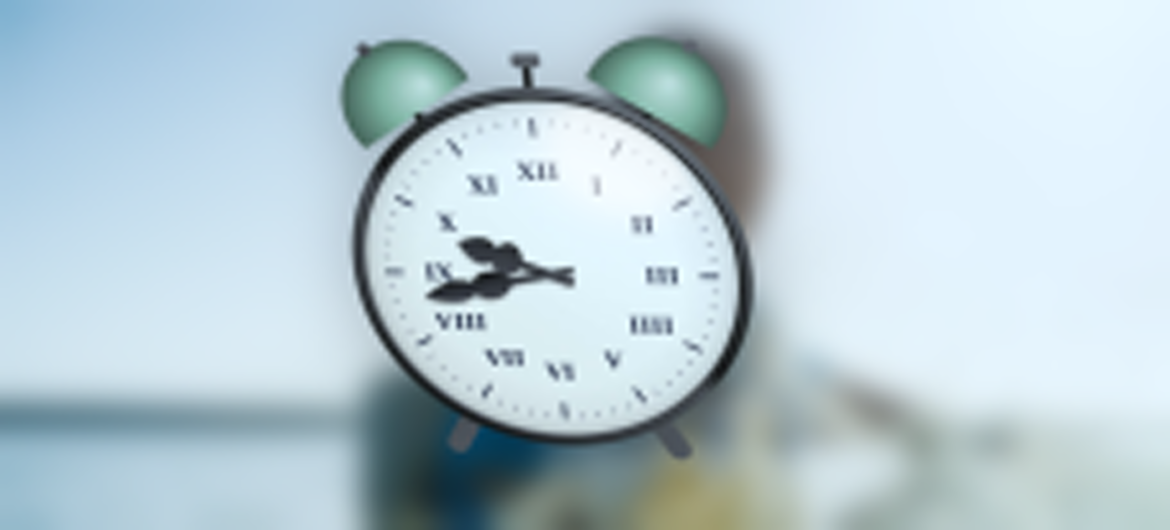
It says 9:43
